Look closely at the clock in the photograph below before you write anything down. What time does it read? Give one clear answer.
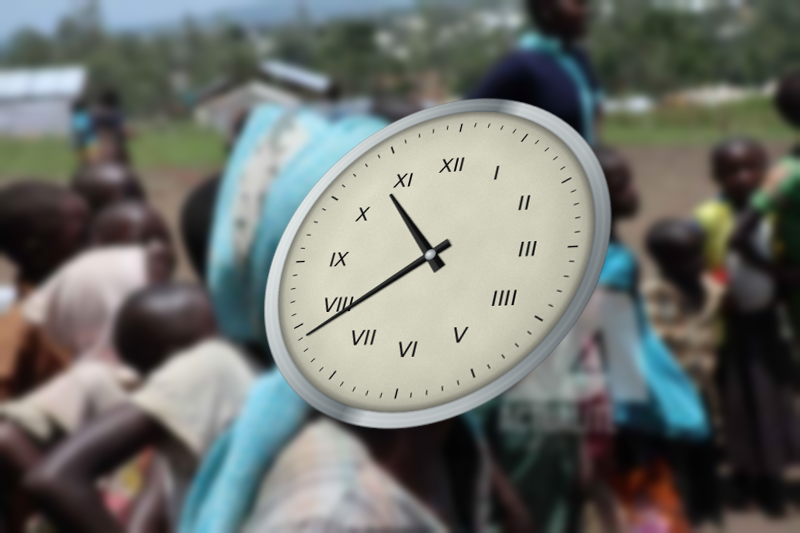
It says 10:39
